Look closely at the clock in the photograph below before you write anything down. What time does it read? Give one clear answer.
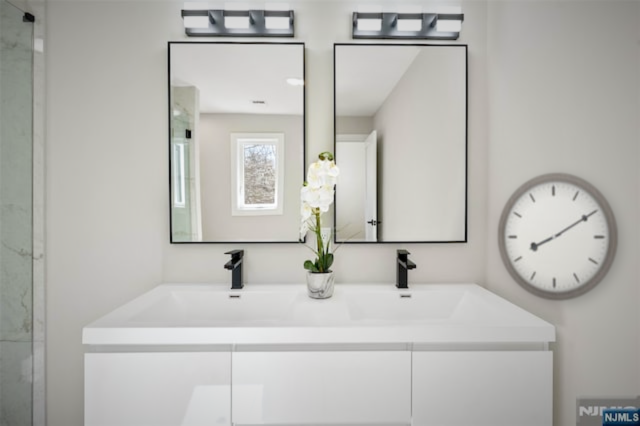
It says 8:10
